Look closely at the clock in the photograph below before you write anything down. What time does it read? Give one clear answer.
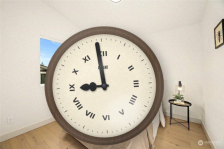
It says 8:59
